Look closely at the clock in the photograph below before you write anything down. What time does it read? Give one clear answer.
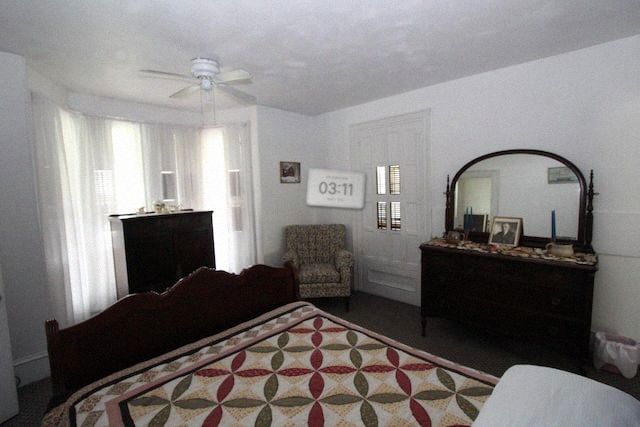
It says 3:11
